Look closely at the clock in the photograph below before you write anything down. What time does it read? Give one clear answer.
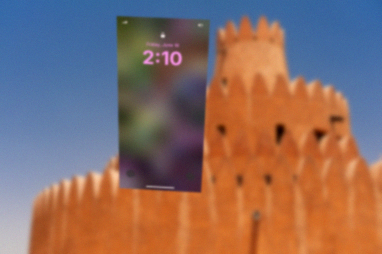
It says 2:10
